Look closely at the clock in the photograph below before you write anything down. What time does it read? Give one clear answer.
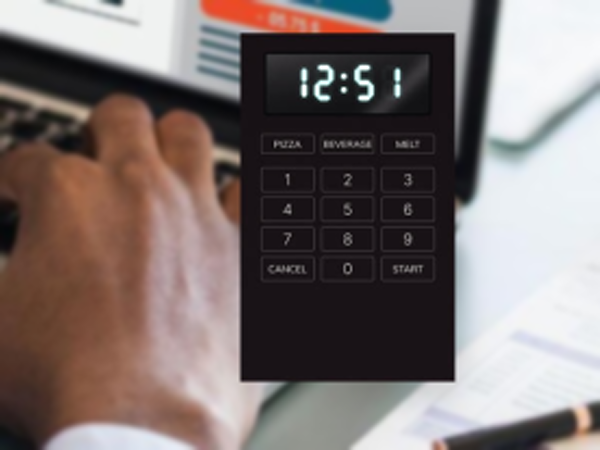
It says 12:51
